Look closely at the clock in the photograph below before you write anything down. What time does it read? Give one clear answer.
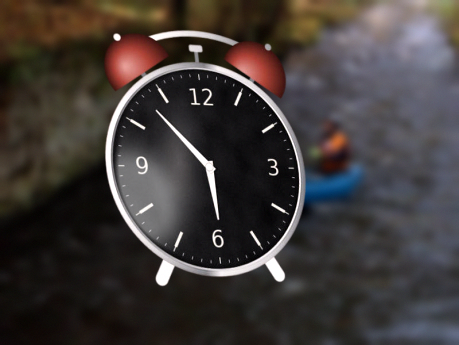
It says 5:53
